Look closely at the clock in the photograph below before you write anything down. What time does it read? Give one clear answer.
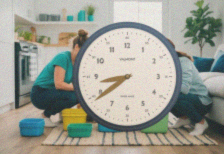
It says 8:39
